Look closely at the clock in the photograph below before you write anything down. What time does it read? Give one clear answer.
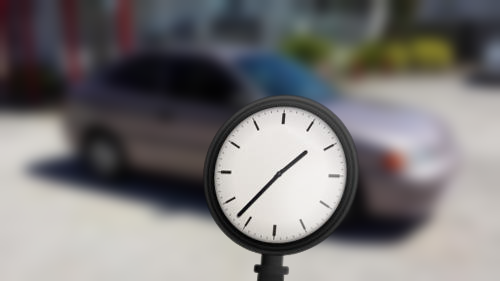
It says 1:37
